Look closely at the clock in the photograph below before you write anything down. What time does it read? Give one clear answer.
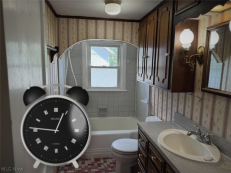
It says 12:46
